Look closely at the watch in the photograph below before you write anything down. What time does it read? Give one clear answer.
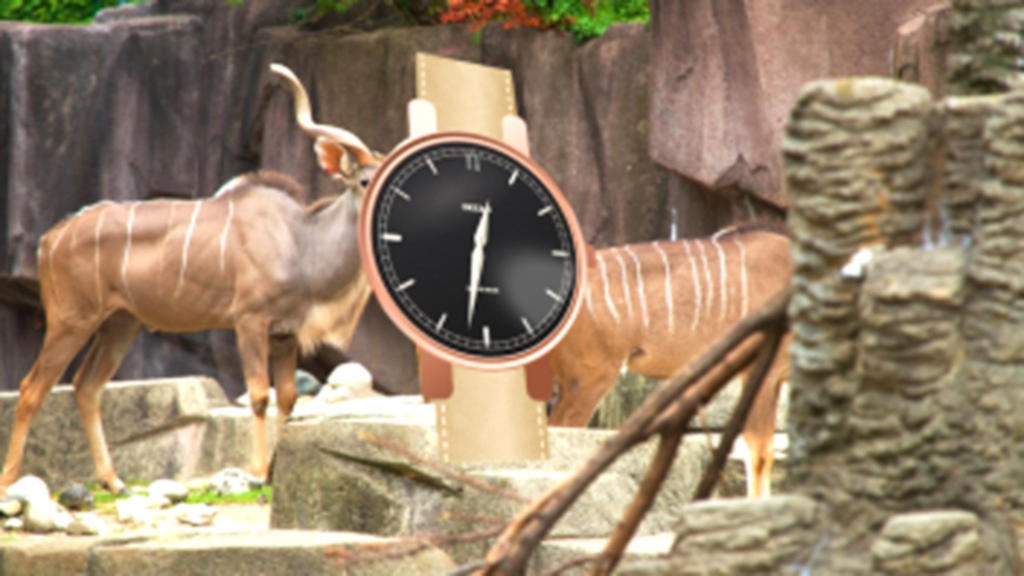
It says 12:32
